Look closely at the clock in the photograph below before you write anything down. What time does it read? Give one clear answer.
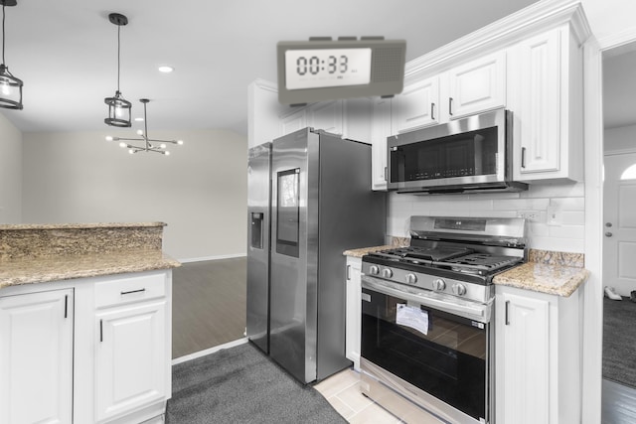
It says 0:33
